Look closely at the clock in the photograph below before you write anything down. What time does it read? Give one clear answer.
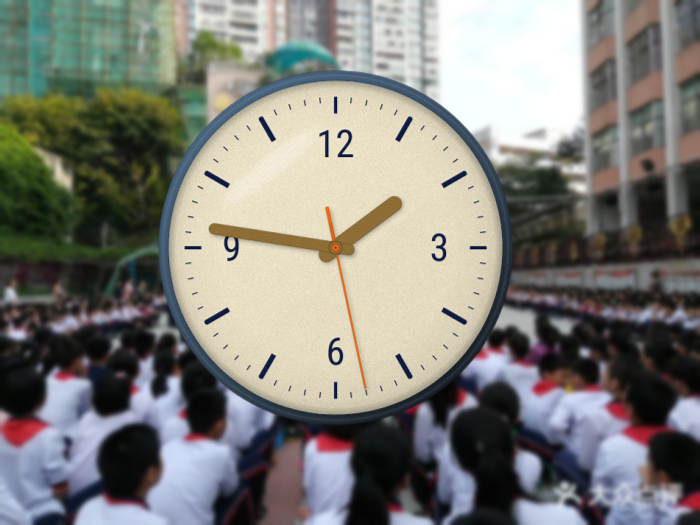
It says 1:46:28
